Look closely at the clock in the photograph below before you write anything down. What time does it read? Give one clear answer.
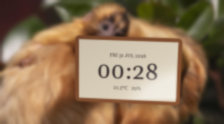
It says 0:28
